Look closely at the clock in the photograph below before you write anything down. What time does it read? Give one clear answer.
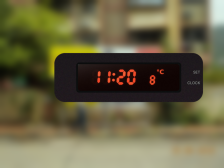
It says 11:20
